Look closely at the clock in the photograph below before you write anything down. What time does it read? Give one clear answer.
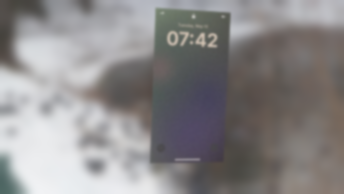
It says 7:42
